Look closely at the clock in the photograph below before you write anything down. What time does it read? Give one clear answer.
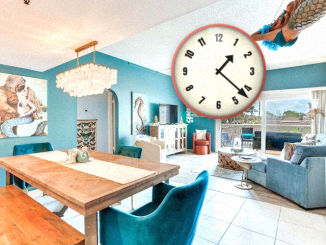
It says 1:22
